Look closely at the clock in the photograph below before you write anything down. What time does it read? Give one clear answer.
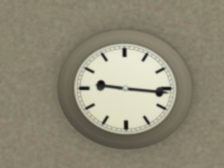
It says 9:16
